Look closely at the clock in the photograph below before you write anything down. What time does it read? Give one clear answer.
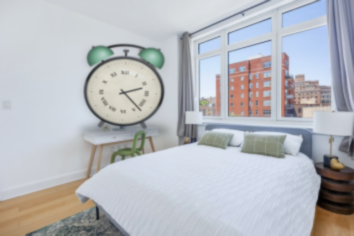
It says 2:23
